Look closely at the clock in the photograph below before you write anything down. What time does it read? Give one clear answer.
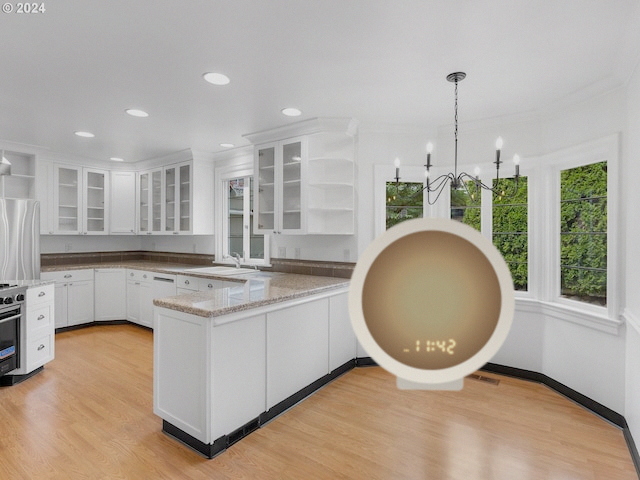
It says 11:42
